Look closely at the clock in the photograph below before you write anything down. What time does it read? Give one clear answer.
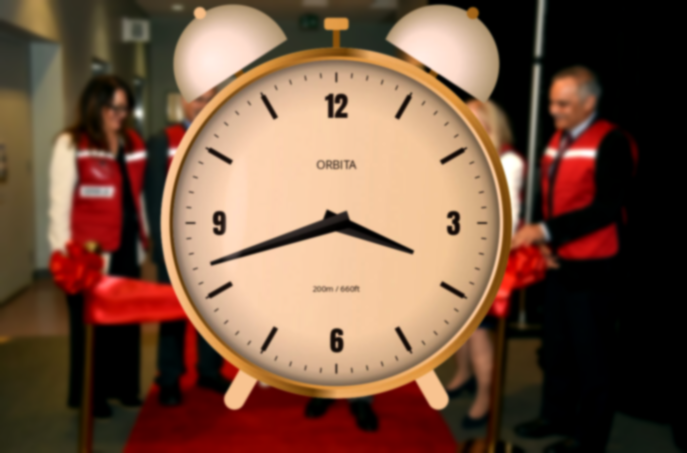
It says 3:42
